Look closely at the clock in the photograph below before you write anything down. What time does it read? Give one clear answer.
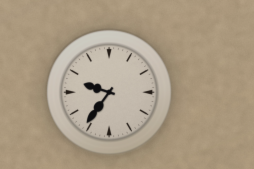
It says 9:36
